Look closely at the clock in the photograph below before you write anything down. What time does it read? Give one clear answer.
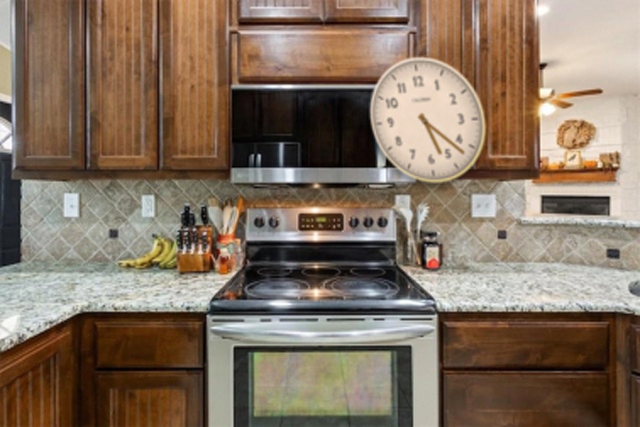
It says 5:22
